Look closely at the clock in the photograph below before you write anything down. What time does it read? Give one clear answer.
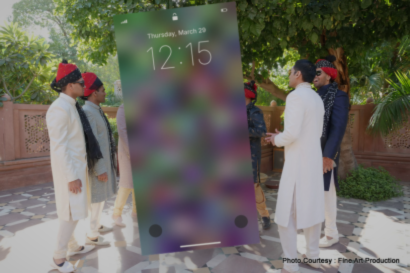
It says 12:15
